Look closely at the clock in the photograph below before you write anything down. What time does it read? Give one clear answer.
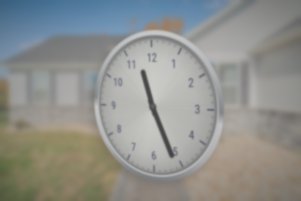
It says 11:26
